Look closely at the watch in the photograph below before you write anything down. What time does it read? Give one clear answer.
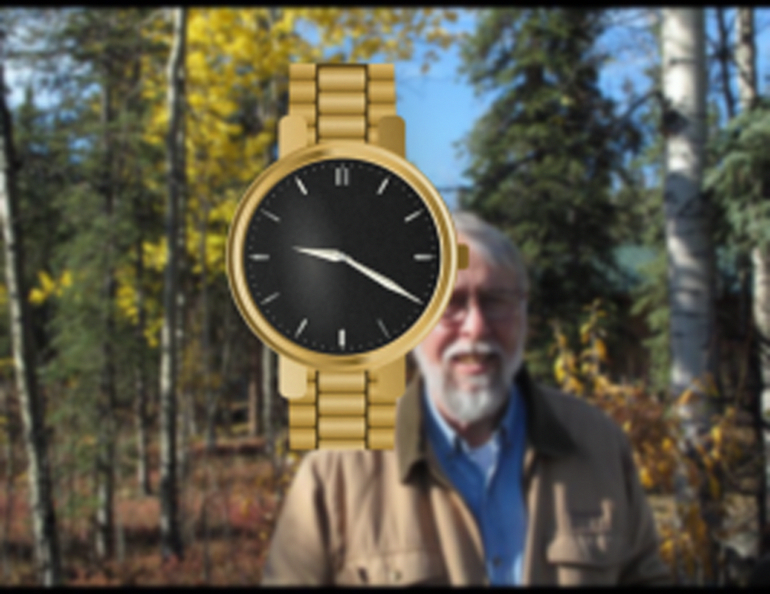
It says 9:20
